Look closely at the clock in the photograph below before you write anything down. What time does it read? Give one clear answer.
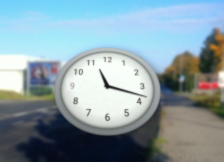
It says 11:18
